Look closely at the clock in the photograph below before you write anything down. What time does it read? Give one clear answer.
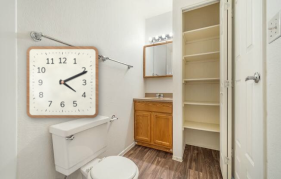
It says 4:11
